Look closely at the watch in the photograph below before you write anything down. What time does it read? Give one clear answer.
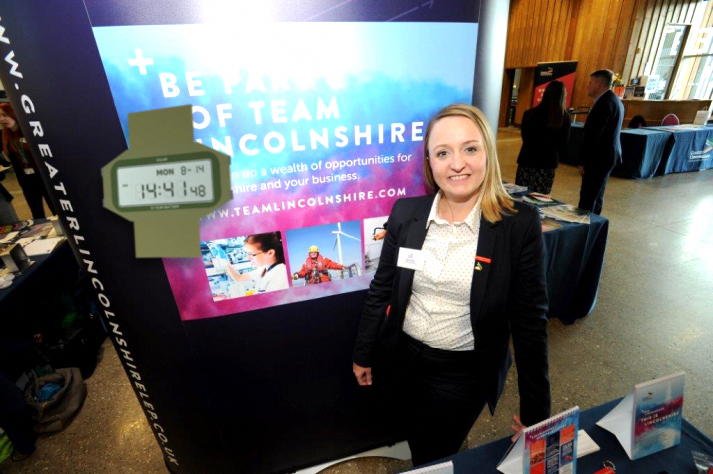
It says 14:41:48
